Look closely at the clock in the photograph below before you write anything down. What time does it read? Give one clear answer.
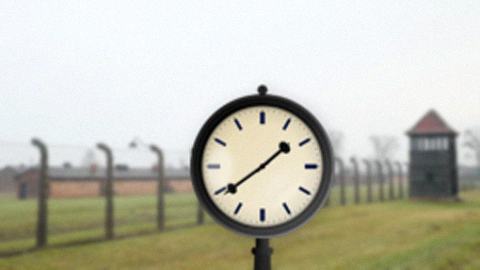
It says 1:39
